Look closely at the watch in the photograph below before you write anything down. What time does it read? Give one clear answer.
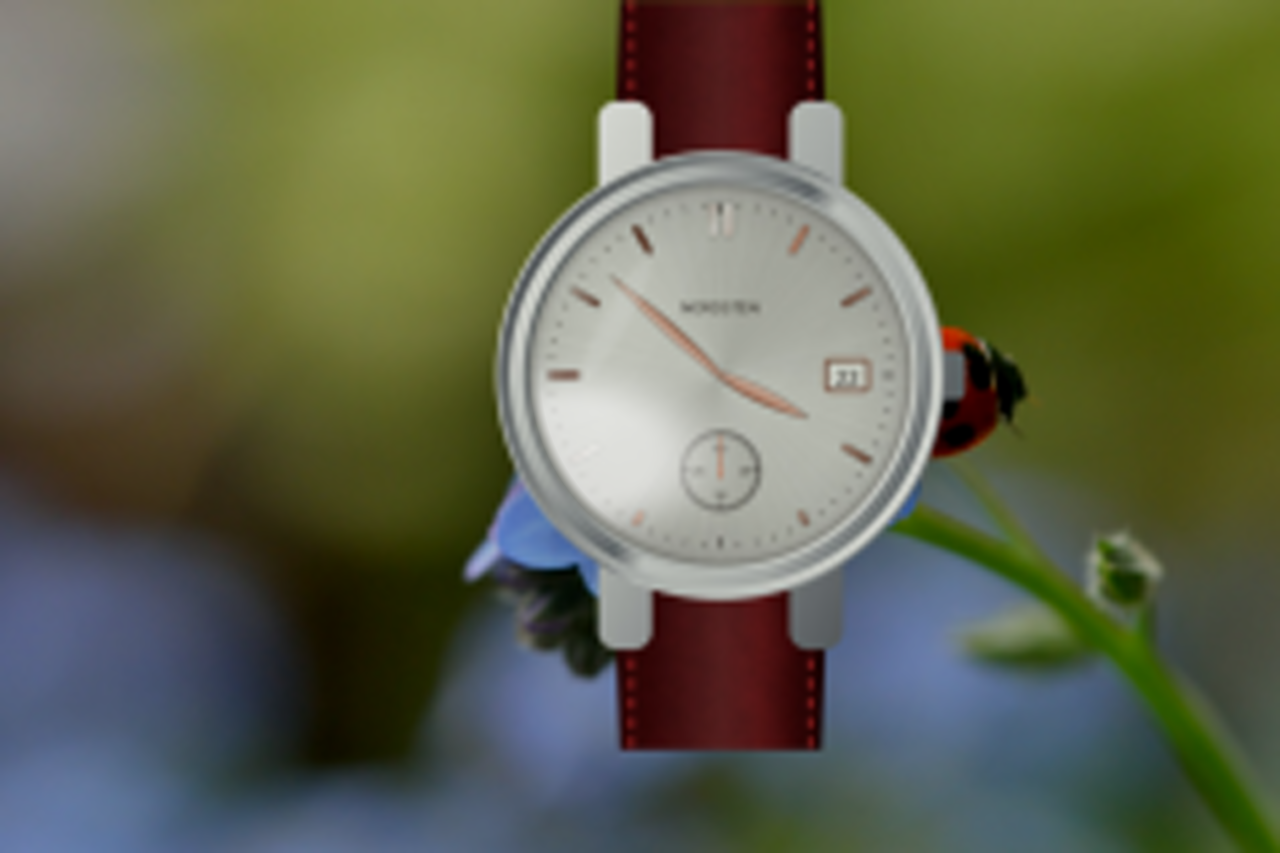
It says 3:52
